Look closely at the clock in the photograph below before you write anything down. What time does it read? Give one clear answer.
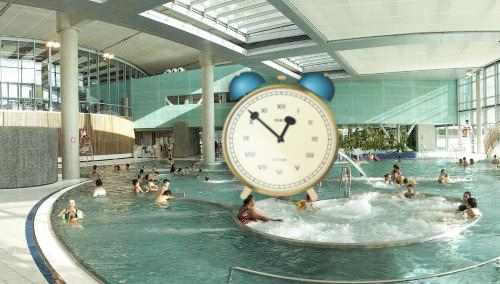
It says 12:52
